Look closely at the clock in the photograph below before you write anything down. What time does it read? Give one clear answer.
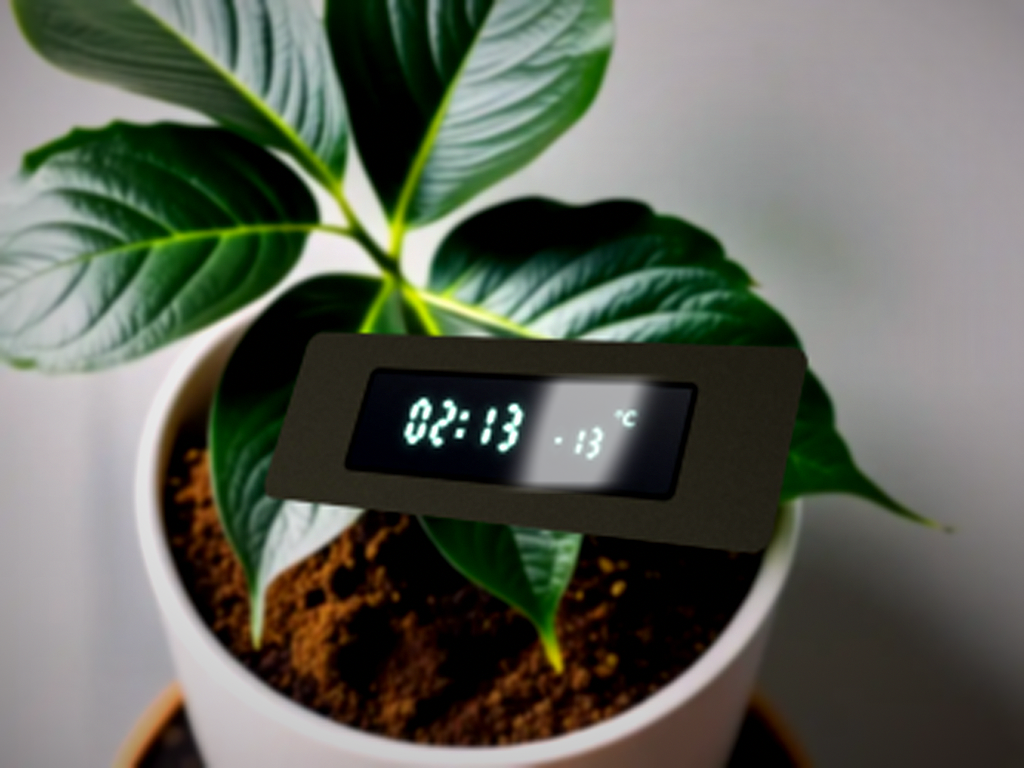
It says 2:13
